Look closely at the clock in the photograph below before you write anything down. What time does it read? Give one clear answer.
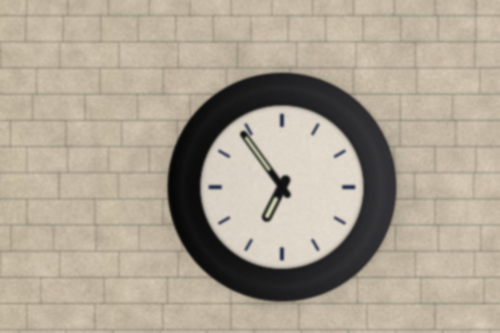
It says 6:54
